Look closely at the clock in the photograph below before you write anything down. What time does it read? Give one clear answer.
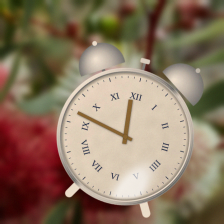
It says 11:47
